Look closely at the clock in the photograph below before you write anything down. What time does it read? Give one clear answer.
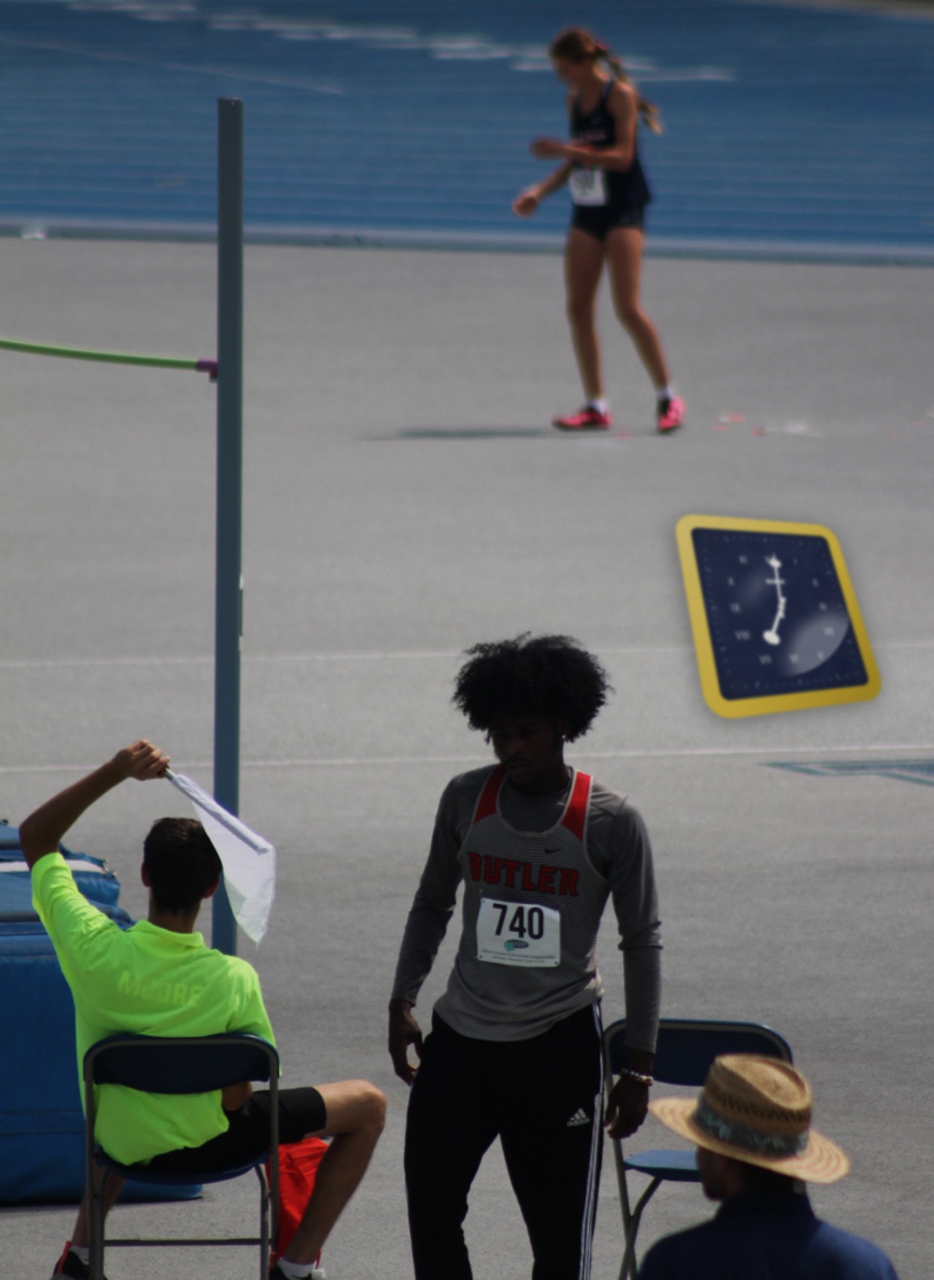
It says 7:01
